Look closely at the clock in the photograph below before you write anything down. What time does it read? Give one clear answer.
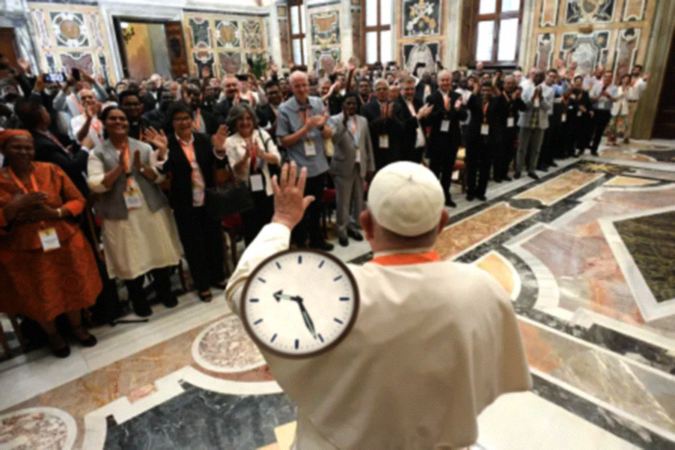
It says 9:26
